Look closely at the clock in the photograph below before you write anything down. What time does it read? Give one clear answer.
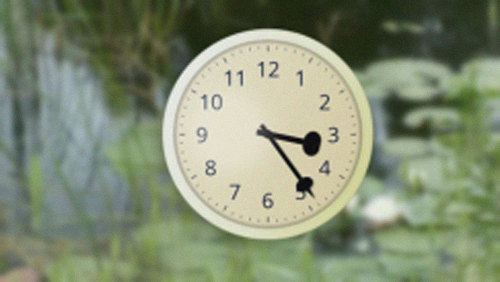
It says 3:24
